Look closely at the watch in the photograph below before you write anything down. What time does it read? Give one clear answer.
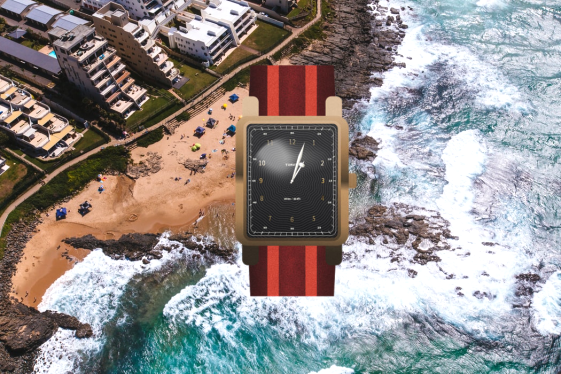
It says 1:03
